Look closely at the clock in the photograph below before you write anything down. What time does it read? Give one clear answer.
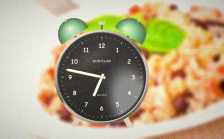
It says 6:47
